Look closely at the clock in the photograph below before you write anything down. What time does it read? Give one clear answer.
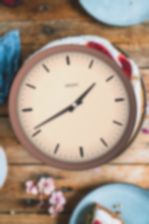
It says 1:41
